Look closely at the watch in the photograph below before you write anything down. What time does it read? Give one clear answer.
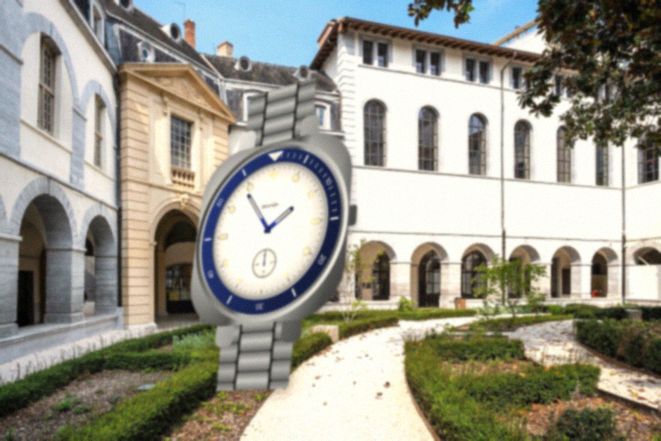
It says 1:54
